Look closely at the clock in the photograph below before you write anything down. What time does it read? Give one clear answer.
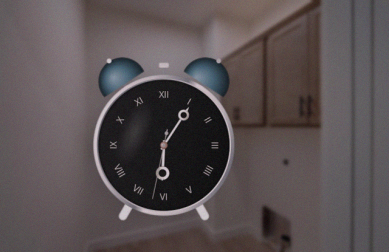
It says 6:05:32
